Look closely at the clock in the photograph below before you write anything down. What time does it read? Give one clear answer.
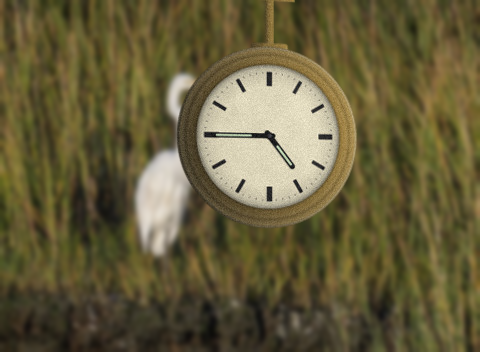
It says 4:45
